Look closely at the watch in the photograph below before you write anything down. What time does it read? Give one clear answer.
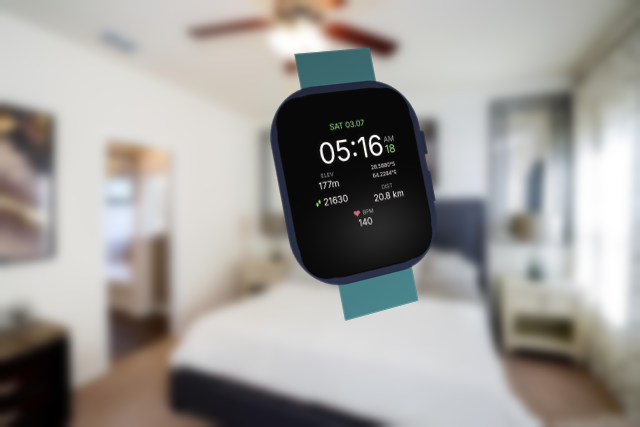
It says 5:16:18
